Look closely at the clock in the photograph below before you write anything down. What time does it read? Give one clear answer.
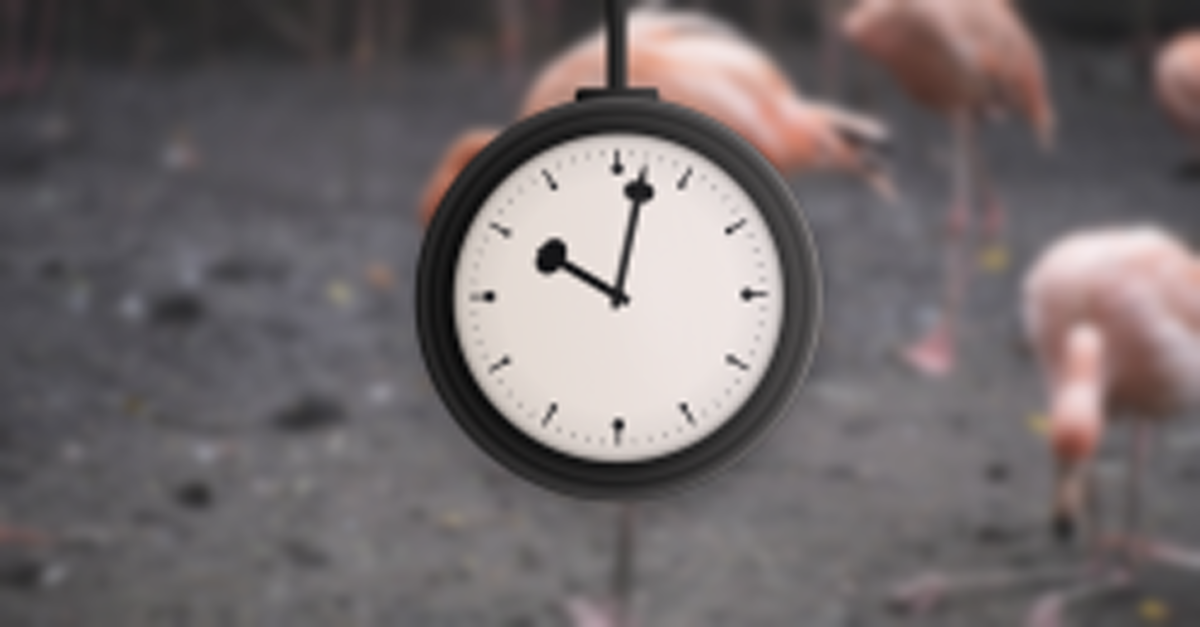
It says 10:02
